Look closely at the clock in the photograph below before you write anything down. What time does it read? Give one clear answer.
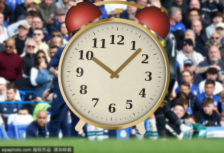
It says 10:07
